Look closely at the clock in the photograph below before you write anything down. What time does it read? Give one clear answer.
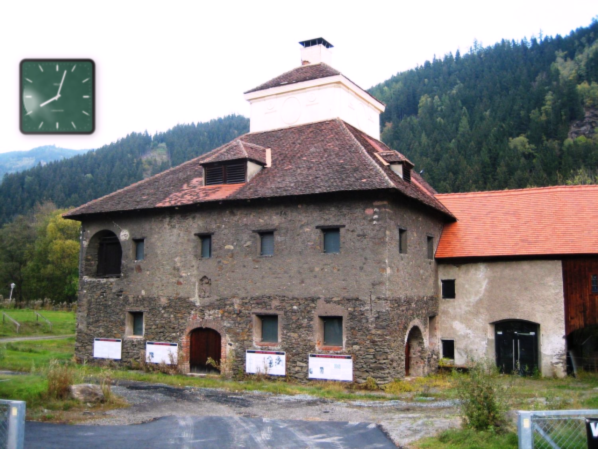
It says 8:03
